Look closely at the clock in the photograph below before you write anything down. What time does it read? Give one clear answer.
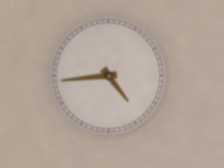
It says 4:44
